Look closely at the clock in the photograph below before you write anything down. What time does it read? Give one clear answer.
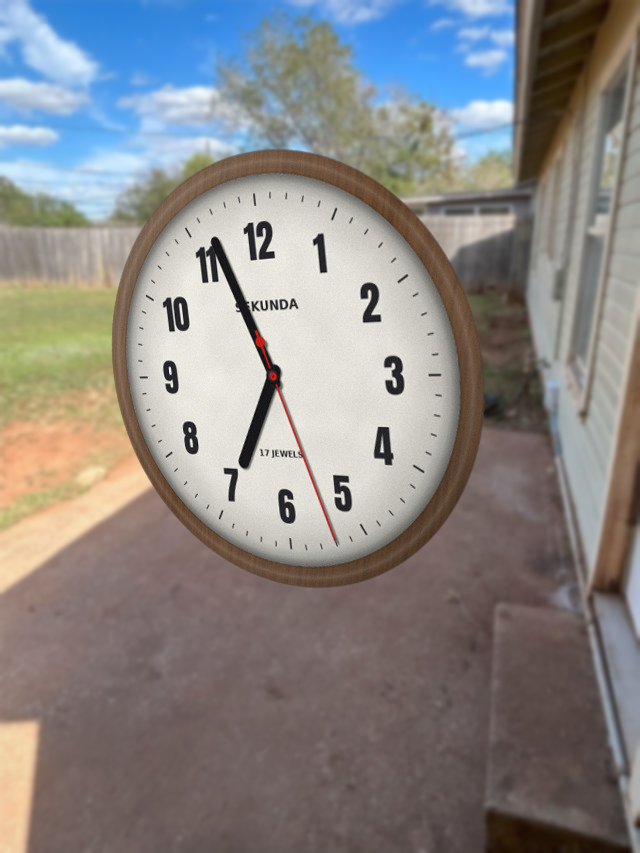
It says 6:56:27
